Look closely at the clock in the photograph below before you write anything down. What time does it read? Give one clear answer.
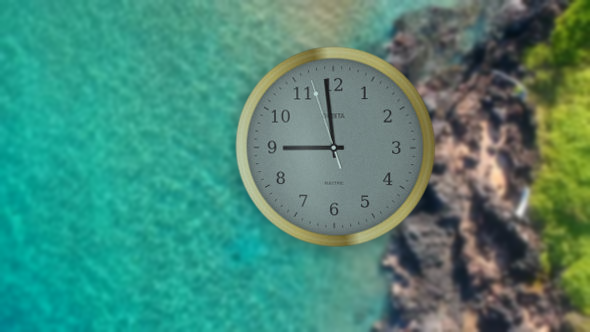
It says 8:58:57
